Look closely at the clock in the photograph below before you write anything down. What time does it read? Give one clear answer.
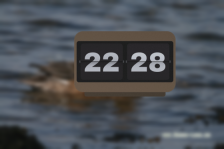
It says 22:28
